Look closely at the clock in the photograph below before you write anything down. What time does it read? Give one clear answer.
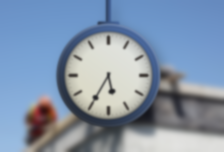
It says 5:35
